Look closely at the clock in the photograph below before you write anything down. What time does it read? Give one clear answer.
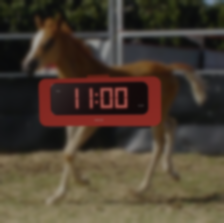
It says 11:00
